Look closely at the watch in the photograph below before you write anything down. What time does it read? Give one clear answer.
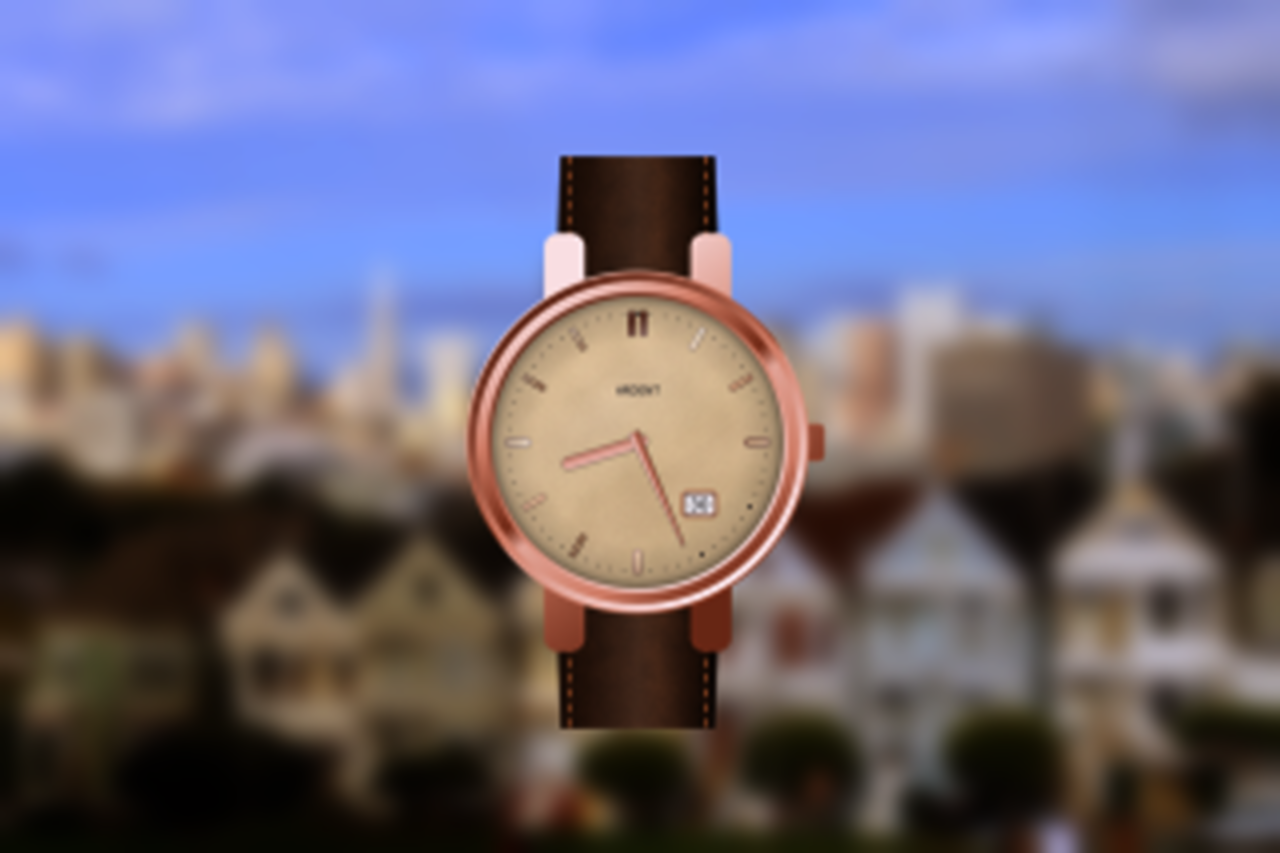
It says 8:26
